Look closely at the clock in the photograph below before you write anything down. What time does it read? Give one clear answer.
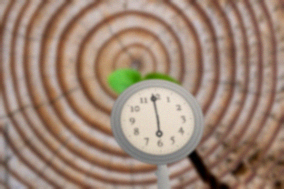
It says 5:59
